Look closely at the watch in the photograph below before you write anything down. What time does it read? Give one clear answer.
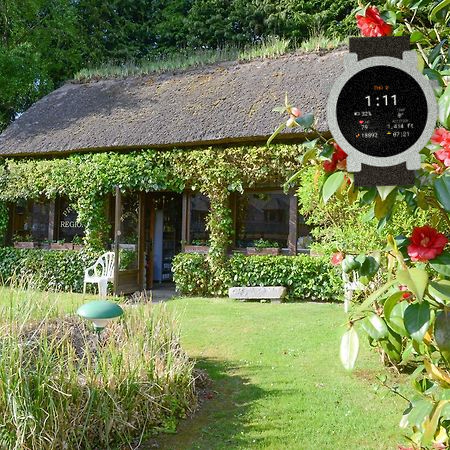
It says 1:11
